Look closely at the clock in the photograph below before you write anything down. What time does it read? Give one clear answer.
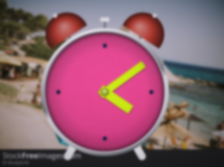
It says 4:09
